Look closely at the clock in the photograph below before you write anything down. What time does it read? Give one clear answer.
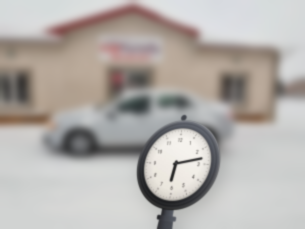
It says 6:13
